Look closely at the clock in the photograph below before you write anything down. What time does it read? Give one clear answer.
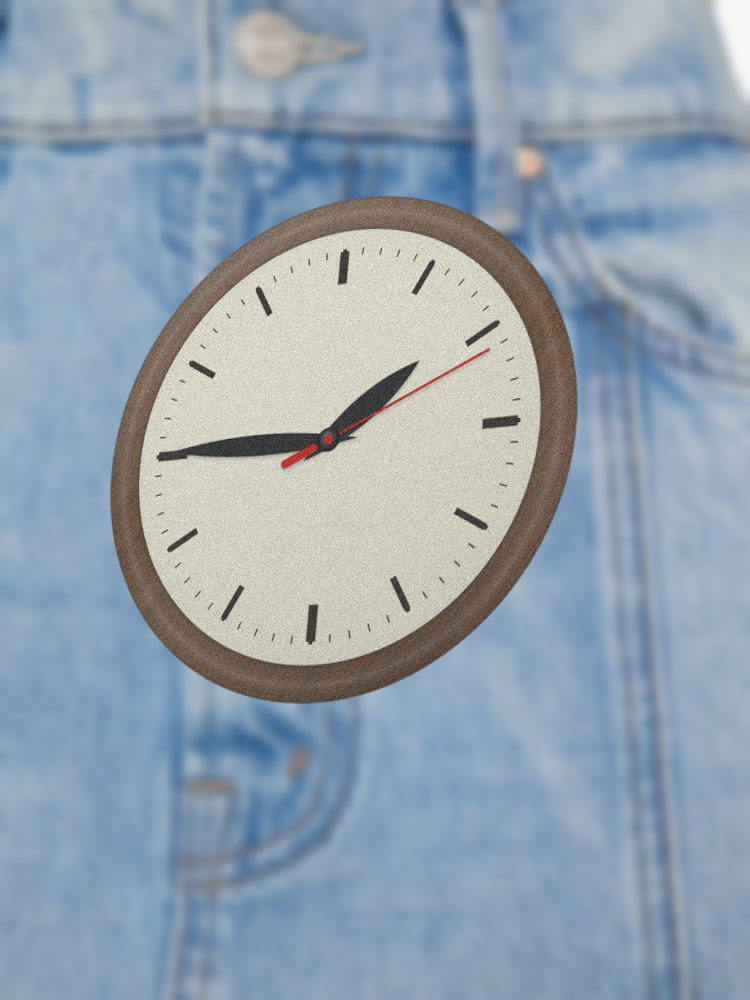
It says 1:45:11
